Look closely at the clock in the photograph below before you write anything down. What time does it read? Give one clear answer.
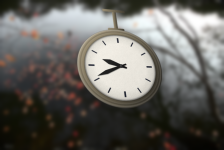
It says 9:41
